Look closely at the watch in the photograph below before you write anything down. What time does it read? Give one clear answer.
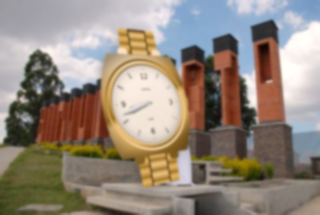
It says 8:42
